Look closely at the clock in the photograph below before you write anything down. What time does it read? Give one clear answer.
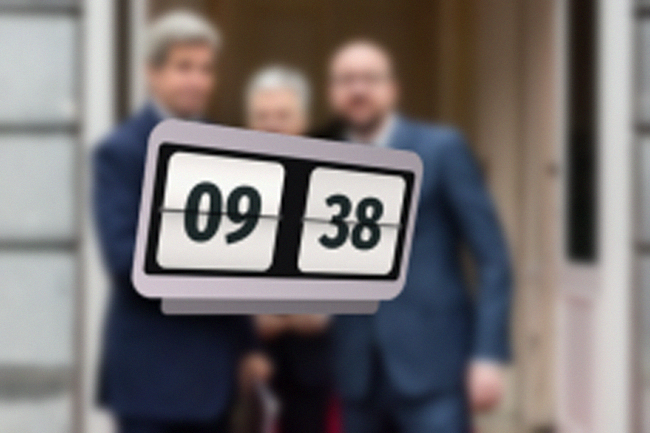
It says 9:38
